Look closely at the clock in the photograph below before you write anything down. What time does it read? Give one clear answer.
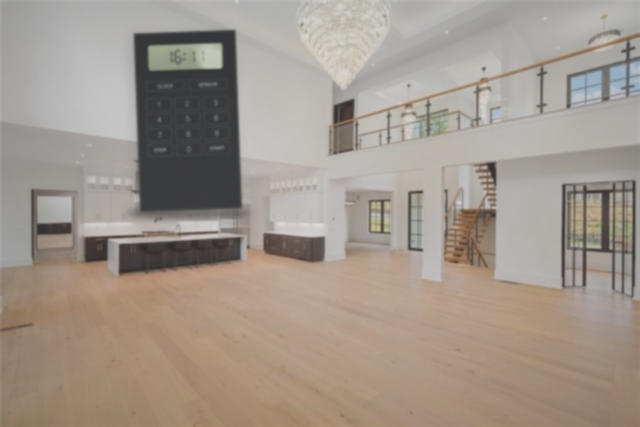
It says 16:11
